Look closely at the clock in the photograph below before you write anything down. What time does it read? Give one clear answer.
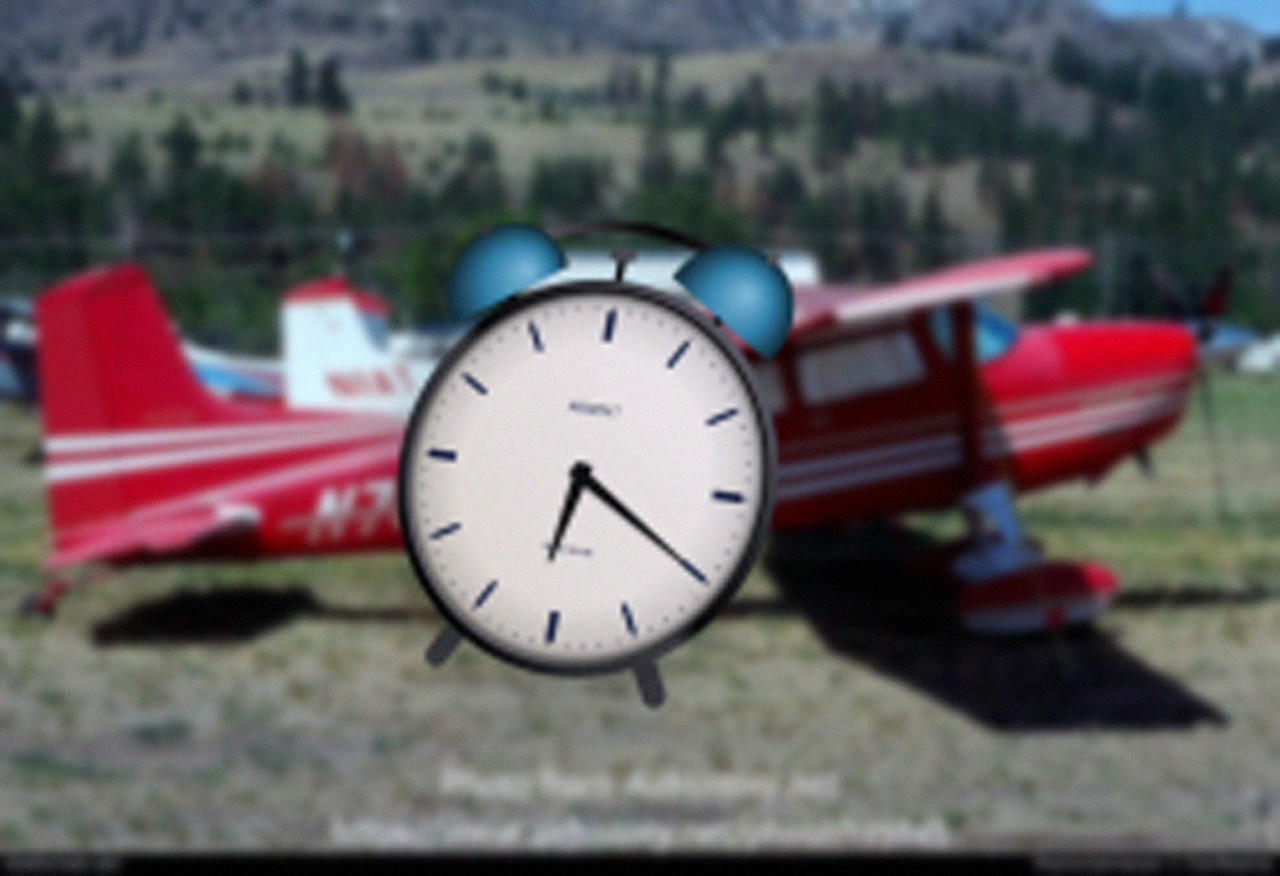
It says 6:20
